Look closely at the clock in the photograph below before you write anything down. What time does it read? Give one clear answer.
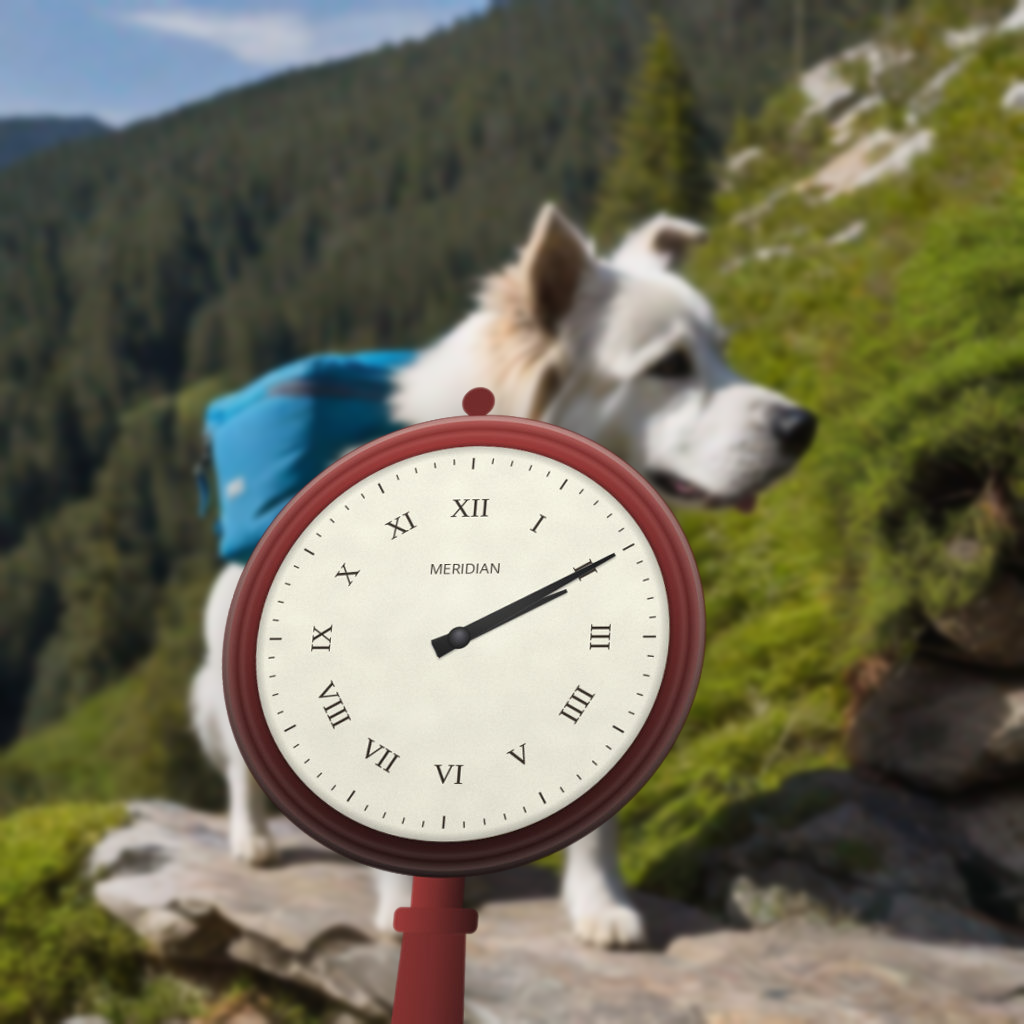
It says 2:10
